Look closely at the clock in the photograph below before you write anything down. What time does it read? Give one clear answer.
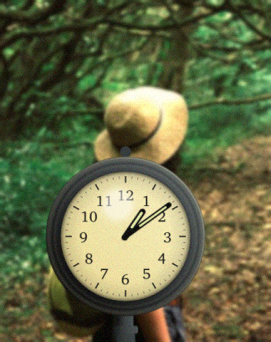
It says 1:09
